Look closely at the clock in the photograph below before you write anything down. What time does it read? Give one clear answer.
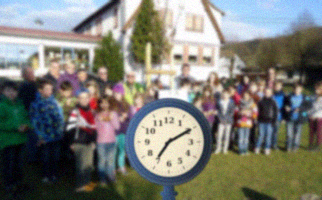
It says 7:10
